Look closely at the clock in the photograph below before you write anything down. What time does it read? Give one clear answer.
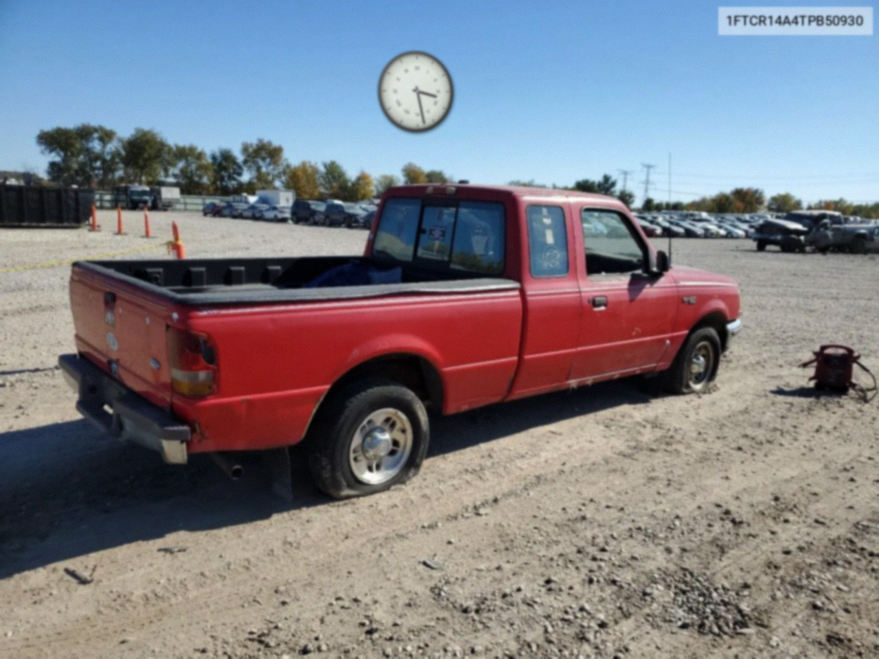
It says 3:28
